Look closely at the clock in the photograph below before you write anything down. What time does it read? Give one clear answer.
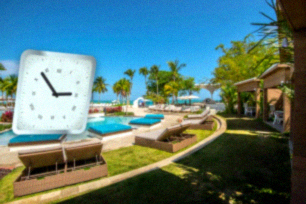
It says 2:53
